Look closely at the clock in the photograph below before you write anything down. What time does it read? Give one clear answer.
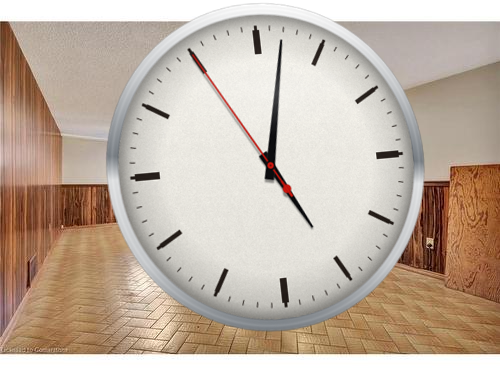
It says 5:01:55
